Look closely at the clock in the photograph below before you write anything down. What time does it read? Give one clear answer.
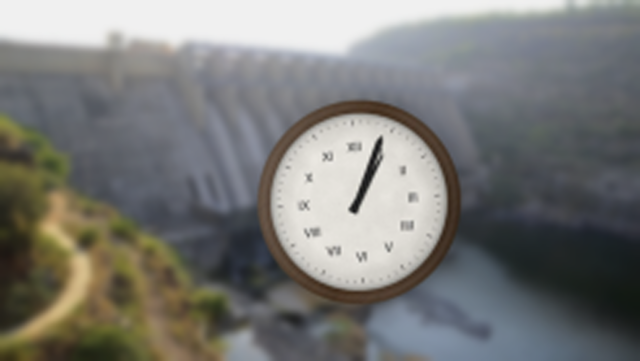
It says 1:04
